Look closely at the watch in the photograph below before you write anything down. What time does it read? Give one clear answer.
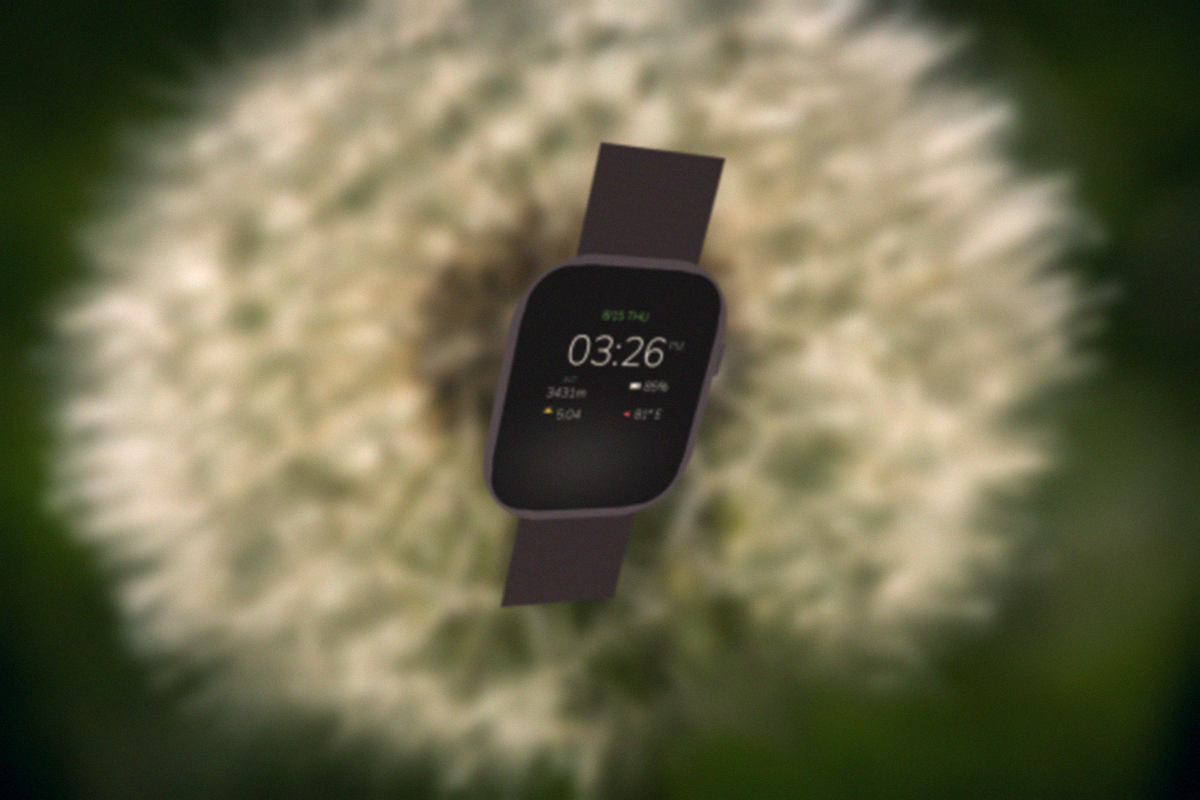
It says 3:26
